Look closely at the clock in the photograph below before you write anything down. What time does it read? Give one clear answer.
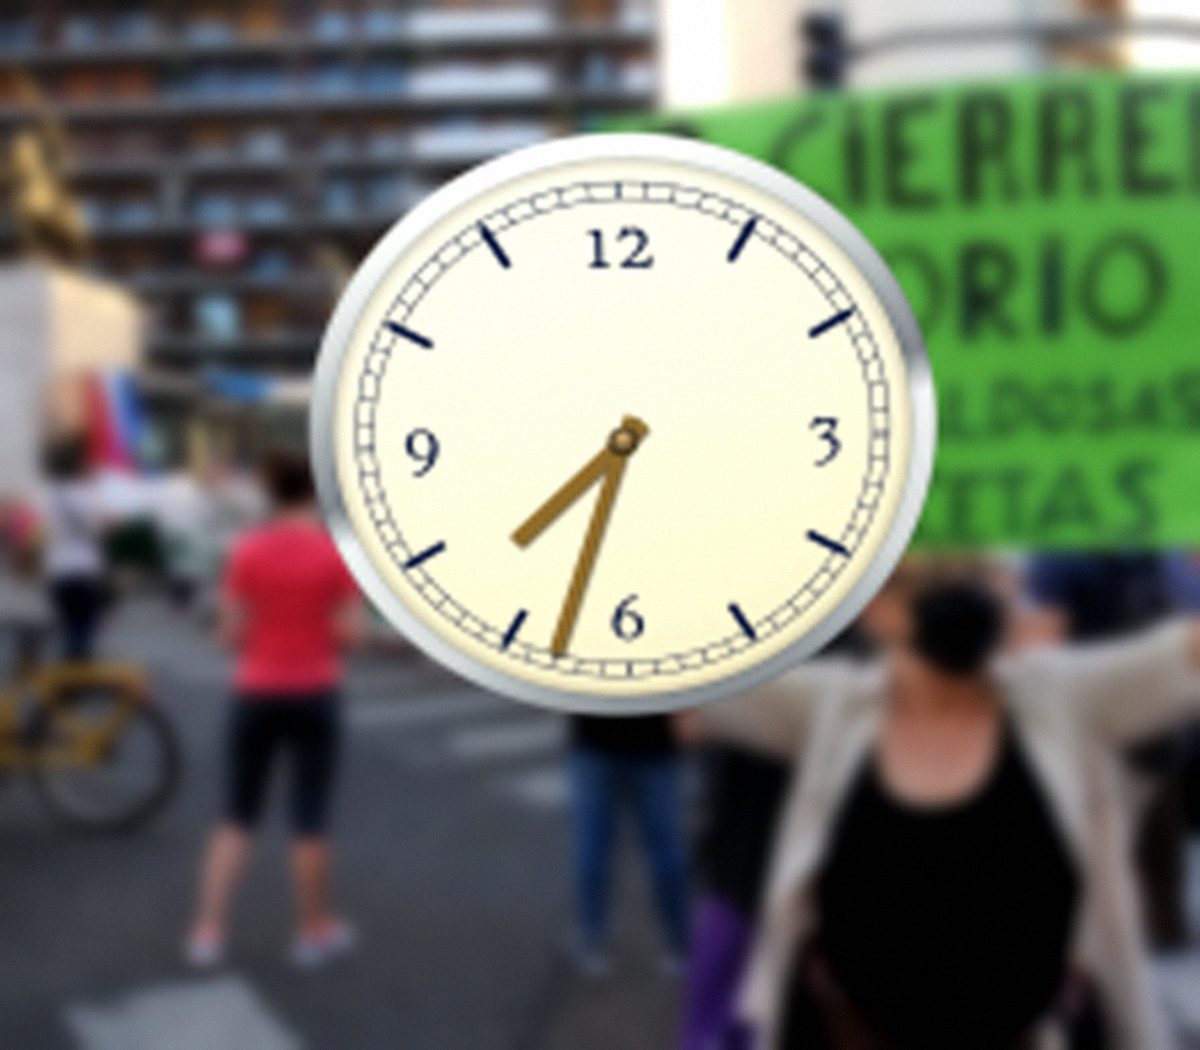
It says 7:33
